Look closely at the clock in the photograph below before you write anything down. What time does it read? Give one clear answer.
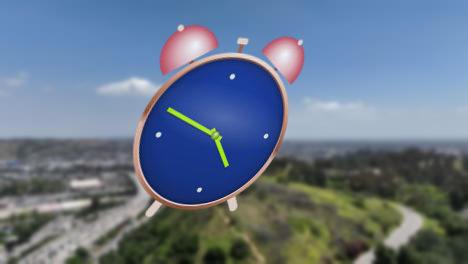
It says 4:49
